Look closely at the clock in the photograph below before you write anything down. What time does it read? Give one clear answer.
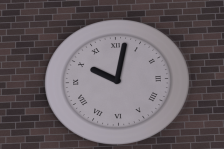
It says 10:02
